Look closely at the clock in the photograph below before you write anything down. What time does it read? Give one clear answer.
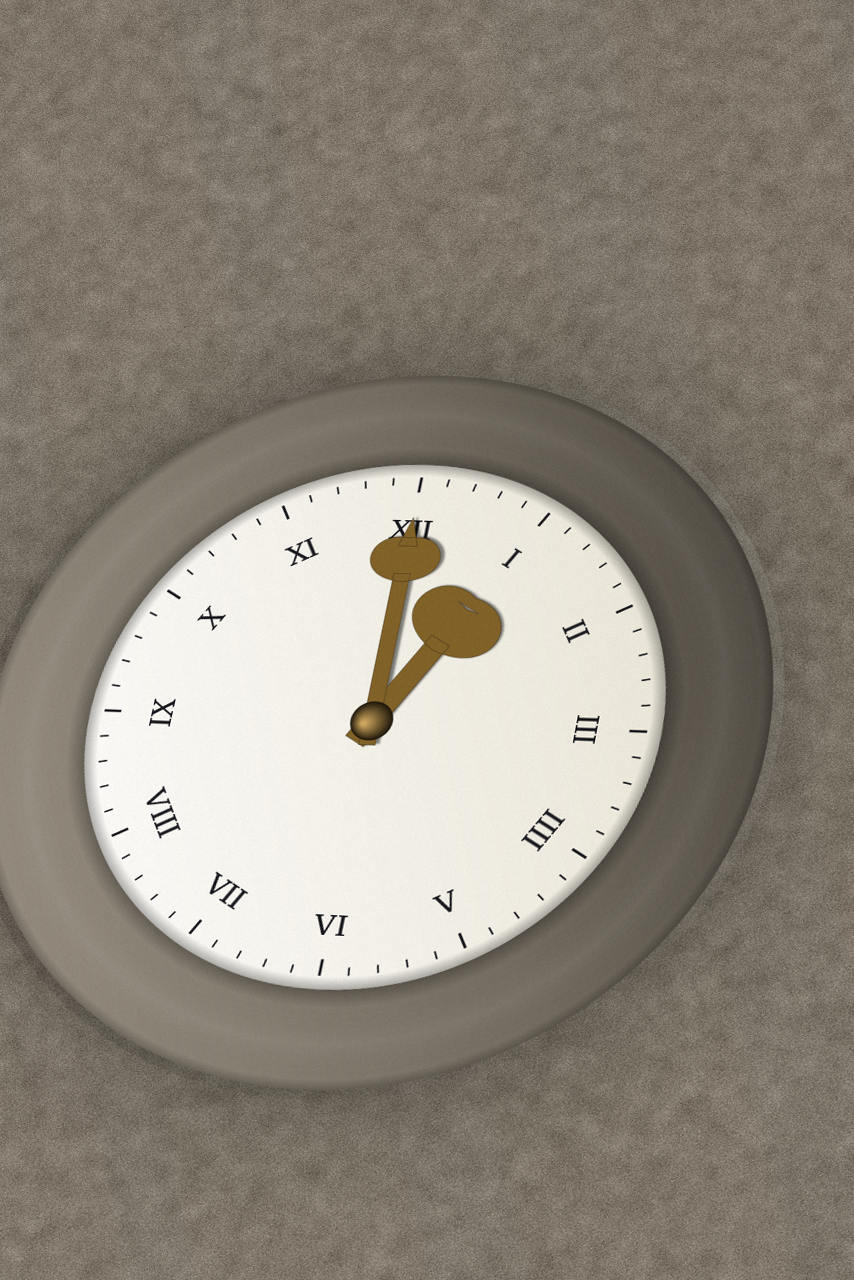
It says 1:00
